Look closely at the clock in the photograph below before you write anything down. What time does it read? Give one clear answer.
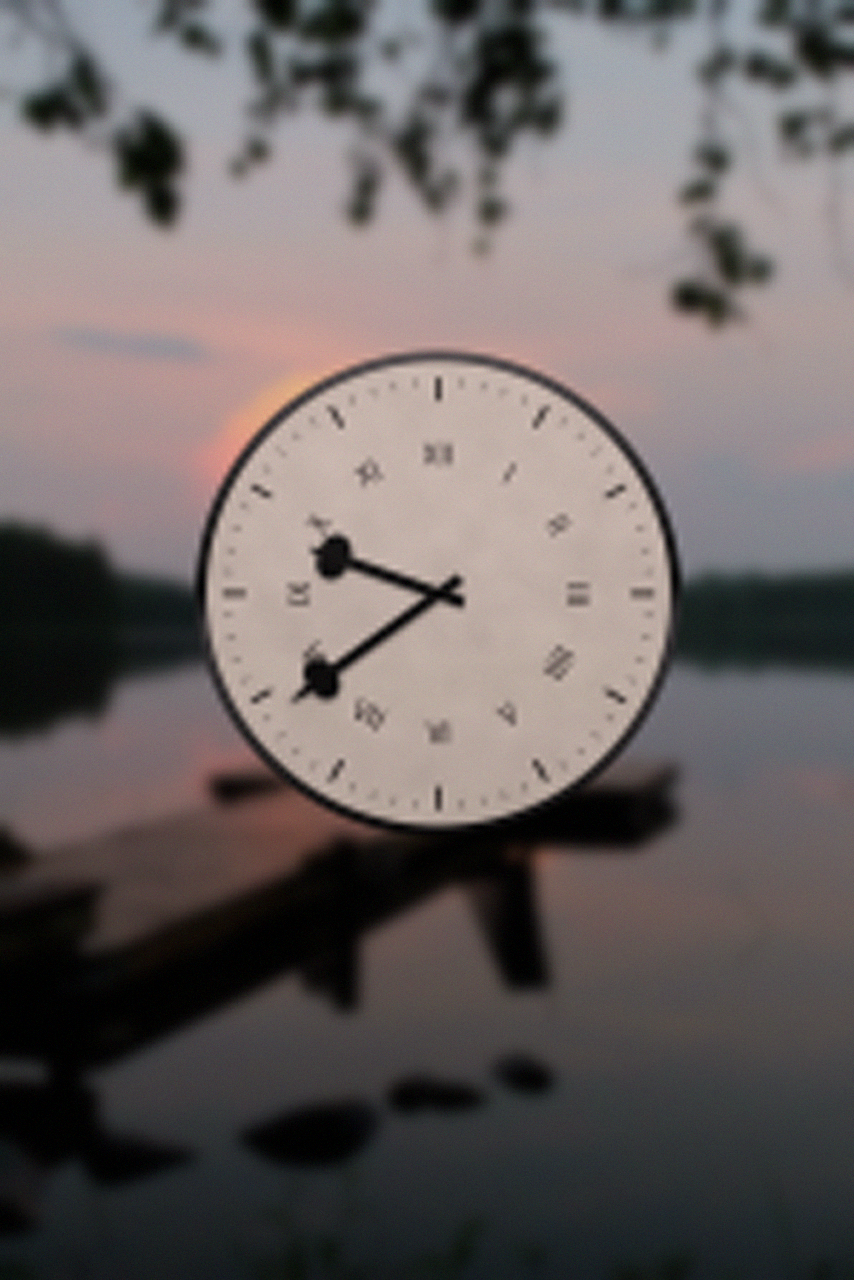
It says 9:39
